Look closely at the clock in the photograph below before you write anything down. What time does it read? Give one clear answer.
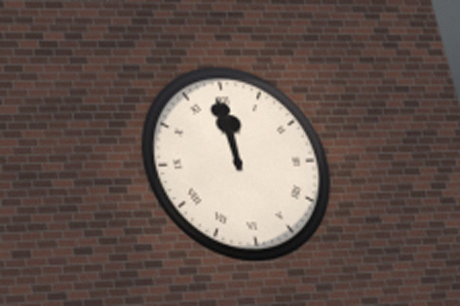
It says 11:59
